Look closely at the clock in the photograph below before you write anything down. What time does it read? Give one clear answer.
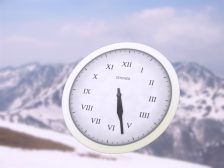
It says 5:27
